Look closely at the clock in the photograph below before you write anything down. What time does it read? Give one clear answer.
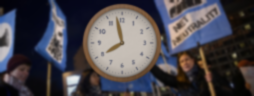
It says 7:58
